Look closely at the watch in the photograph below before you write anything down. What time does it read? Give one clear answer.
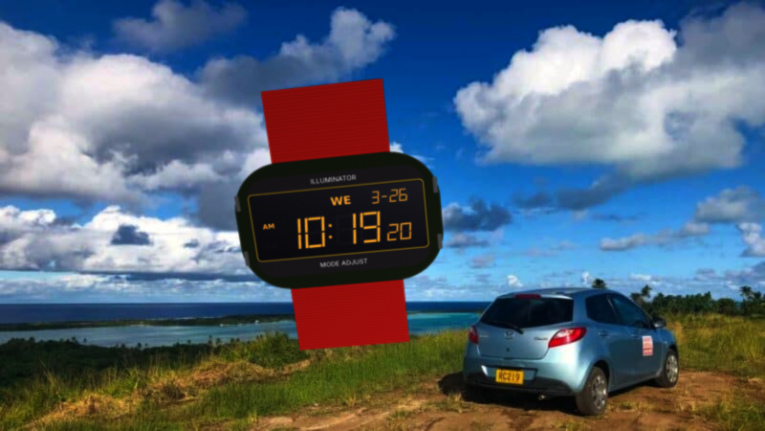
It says 10:19:20
